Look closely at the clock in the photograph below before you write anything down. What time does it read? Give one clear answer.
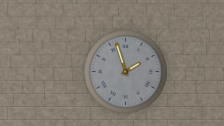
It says 1:57
